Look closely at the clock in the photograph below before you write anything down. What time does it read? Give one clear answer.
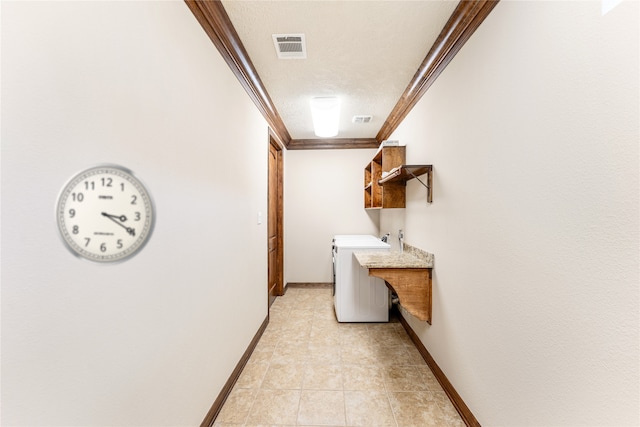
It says 3:20
